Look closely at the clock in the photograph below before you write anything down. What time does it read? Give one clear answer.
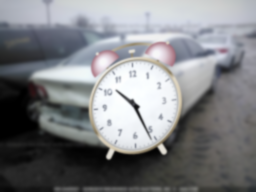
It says 10:26
